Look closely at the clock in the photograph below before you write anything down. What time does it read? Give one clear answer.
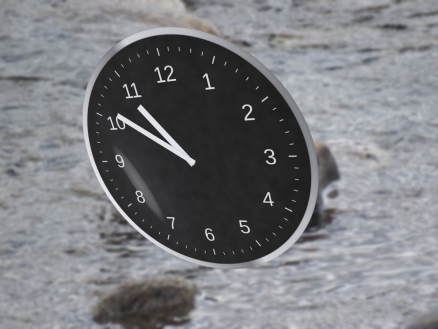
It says 10:51
